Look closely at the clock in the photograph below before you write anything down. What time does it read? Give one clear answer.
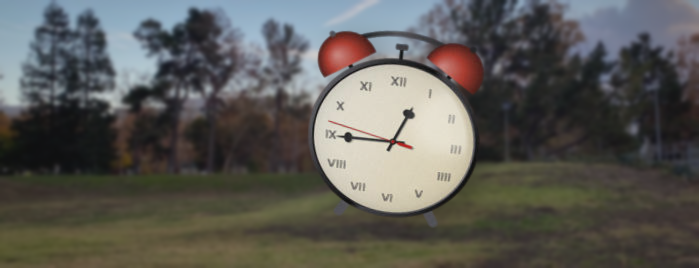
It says 12:44:47
